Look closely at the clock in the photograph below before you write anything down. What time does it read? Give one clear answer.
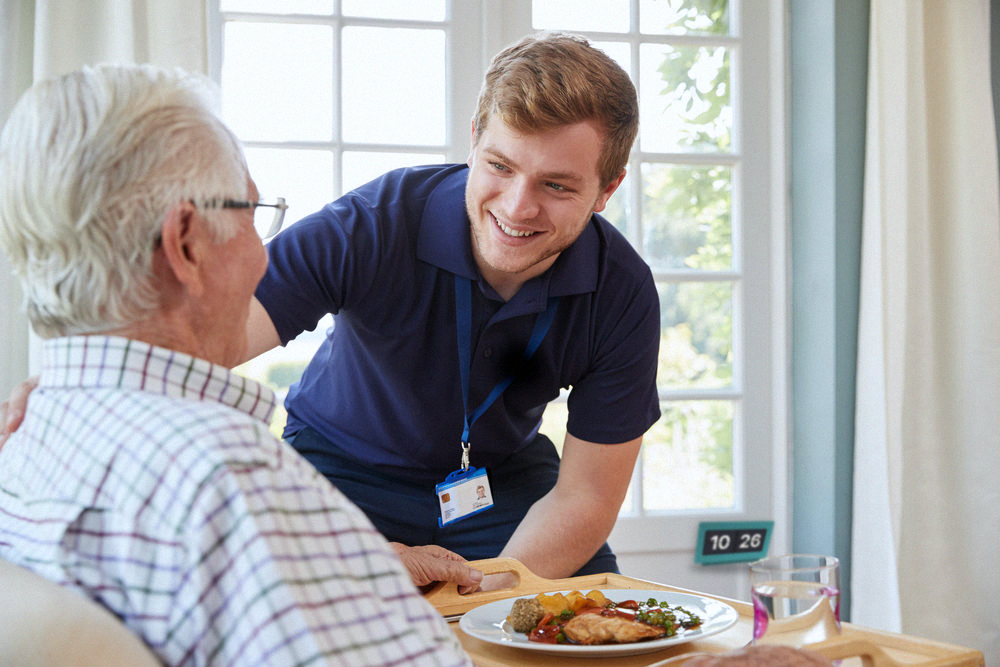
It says 10:26
